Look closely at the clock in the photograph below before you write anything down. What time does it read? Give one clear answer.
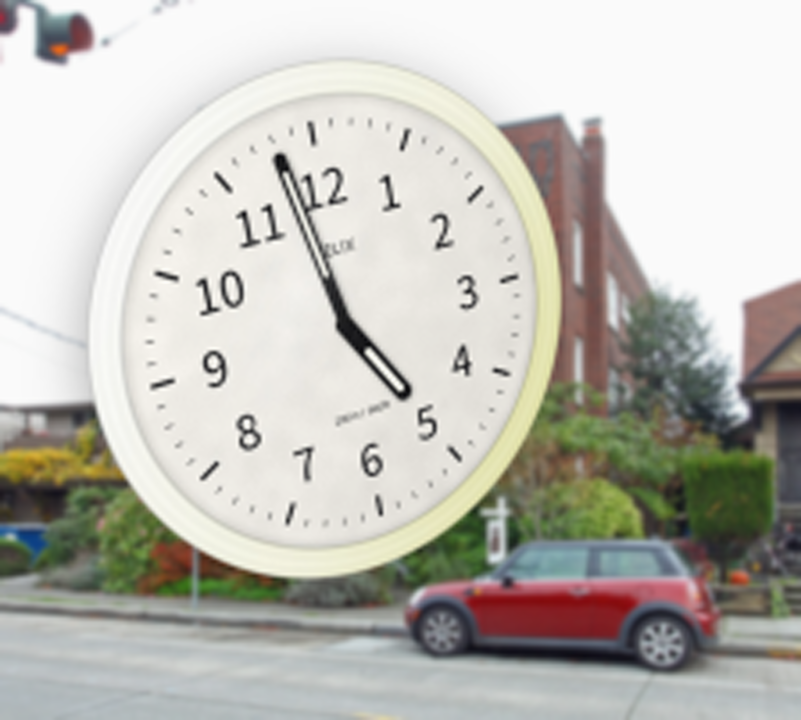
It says 4:58
